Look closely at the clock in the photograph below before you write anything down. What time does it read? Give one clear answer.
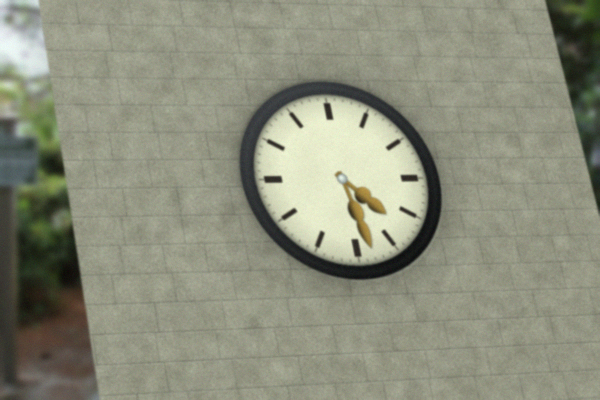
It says 4:28
